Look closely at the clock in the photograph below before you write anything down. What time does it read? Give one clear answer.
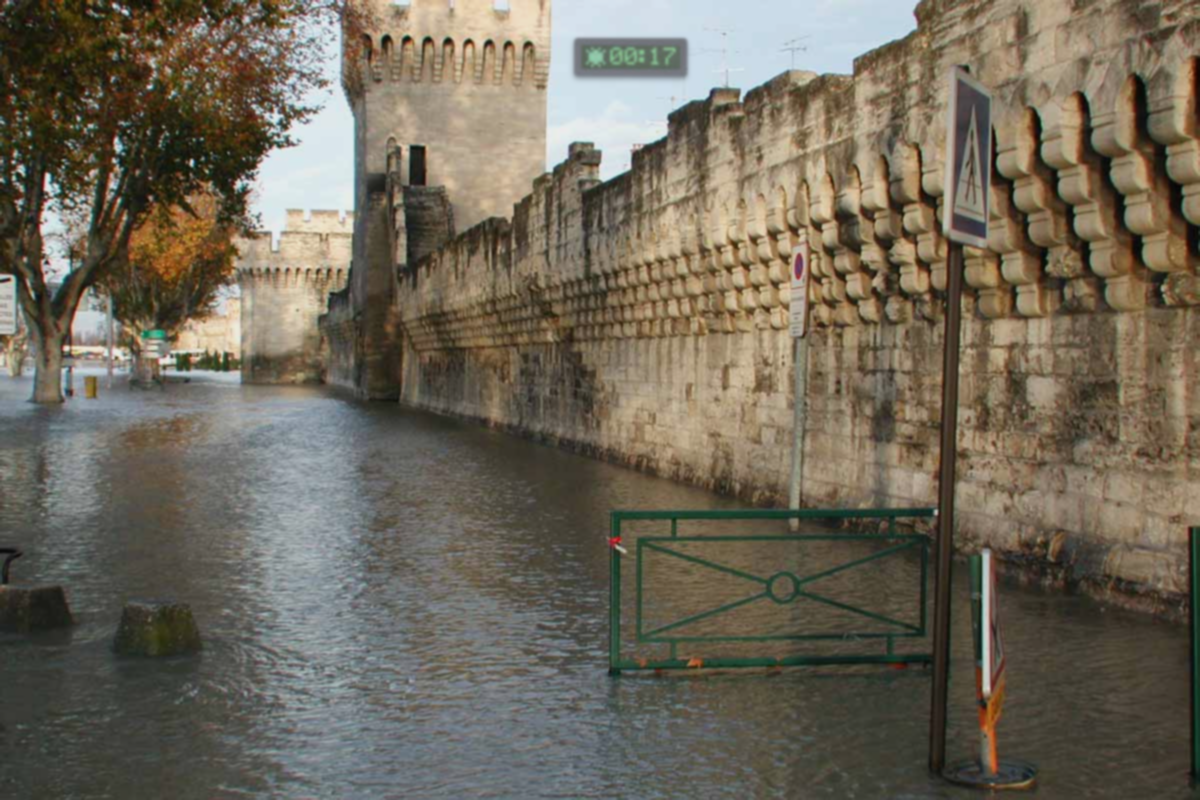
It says 0:17
